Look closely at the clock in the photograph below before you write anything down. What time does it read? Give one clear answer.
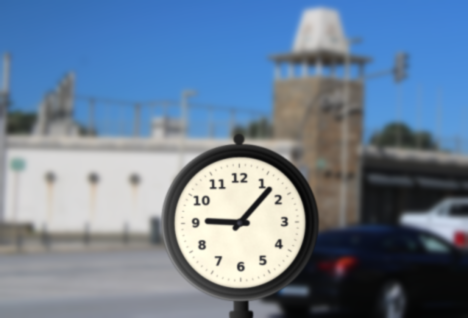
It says 9:07
